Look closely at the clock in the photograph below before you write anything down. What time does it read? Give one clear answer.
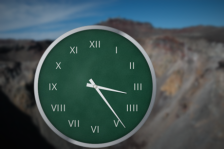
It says 3:24
